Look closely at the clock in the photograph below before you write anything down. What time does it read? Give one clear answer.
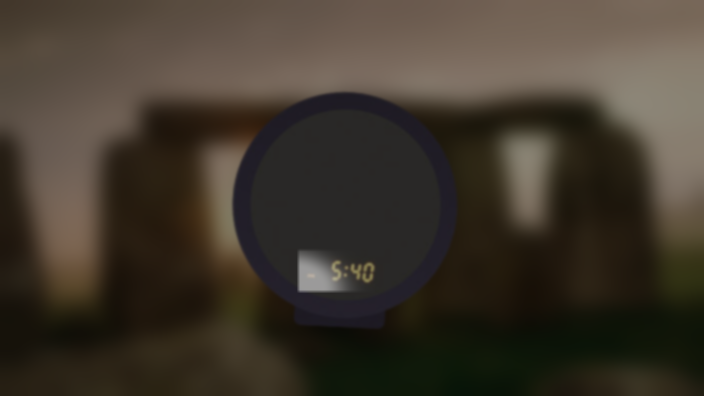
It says 5:40
